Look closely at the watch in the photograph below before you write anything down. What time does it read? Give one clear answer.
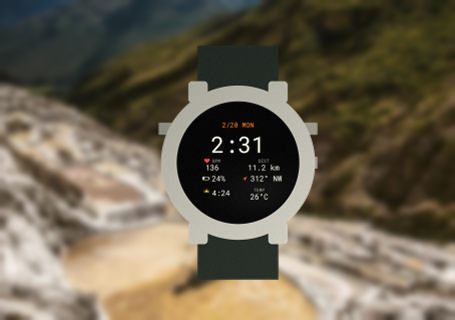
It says 2:31
